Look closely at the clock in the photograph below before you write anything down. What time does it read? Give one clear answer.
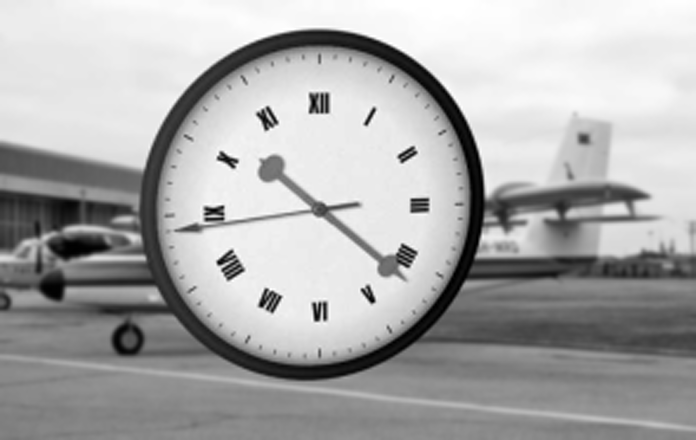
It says 10:21:44
